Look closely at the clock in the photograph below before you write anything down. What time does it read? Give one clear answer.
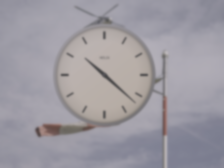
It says 10:22
